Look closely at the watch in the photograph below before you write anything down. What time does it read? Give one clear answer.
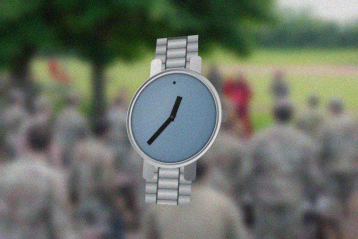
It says 12:37
